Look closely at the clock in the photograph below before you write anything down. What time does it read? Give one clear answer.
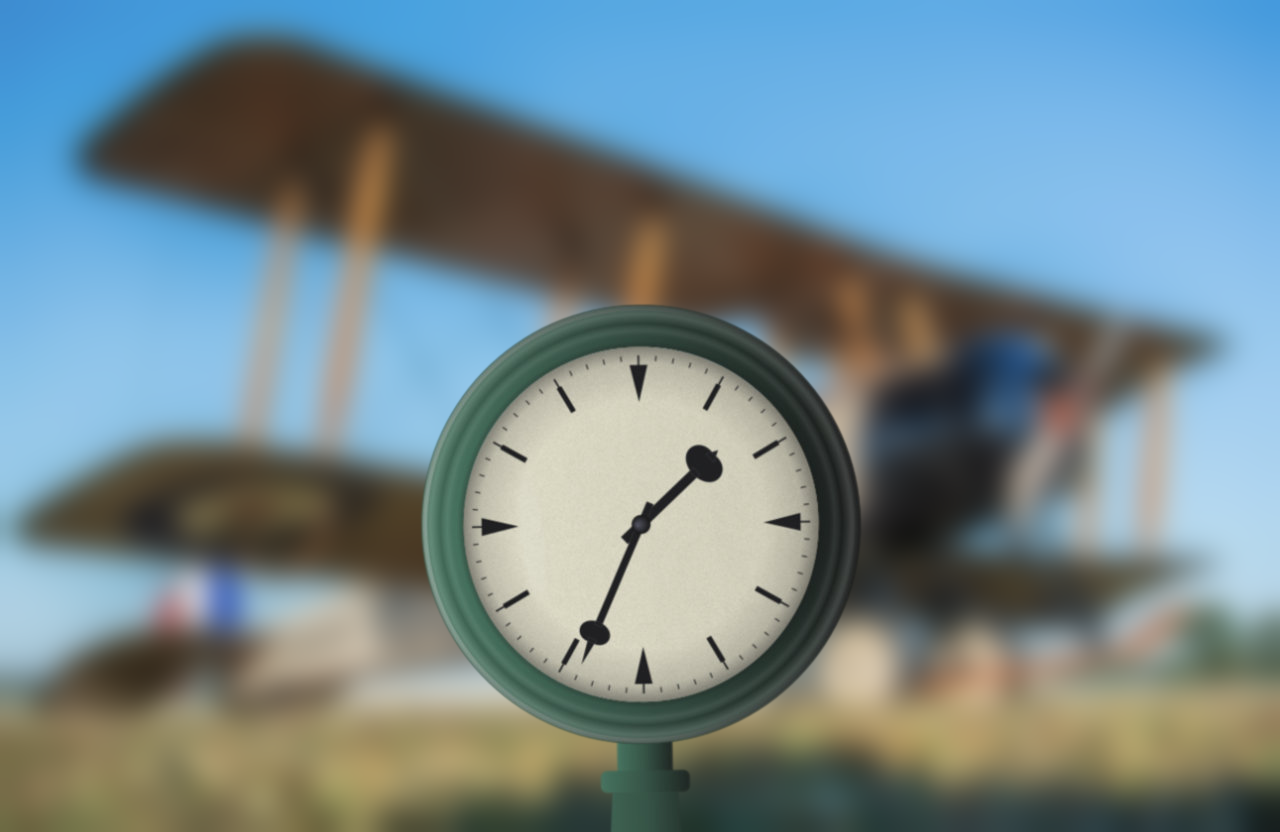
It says 1:34
